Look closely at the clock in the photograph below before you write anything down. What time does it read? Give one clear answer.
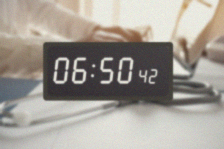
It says 6:50:42
